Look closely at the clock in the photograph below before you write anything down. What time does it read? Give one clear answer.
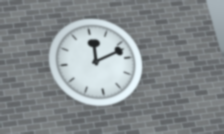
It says 12:12
